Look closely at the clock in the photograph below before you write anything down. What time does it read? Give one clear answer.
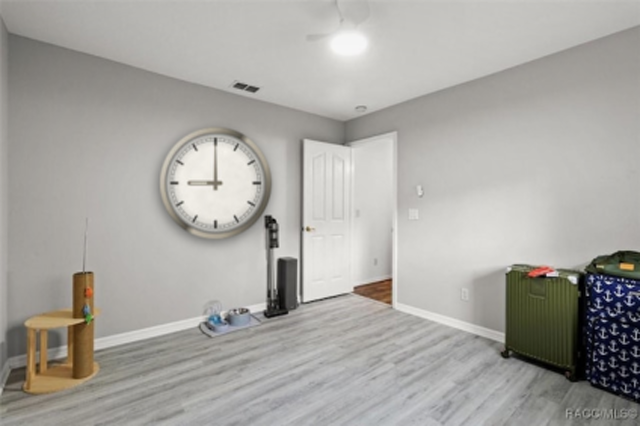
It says 9:00
